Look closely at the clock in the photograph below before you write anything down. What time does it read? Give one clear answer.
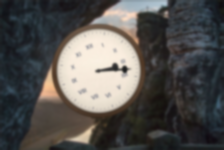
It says 3:18
